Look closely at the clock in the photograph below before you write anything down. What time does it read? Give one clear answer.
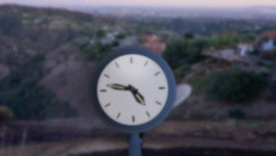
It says 4:47
